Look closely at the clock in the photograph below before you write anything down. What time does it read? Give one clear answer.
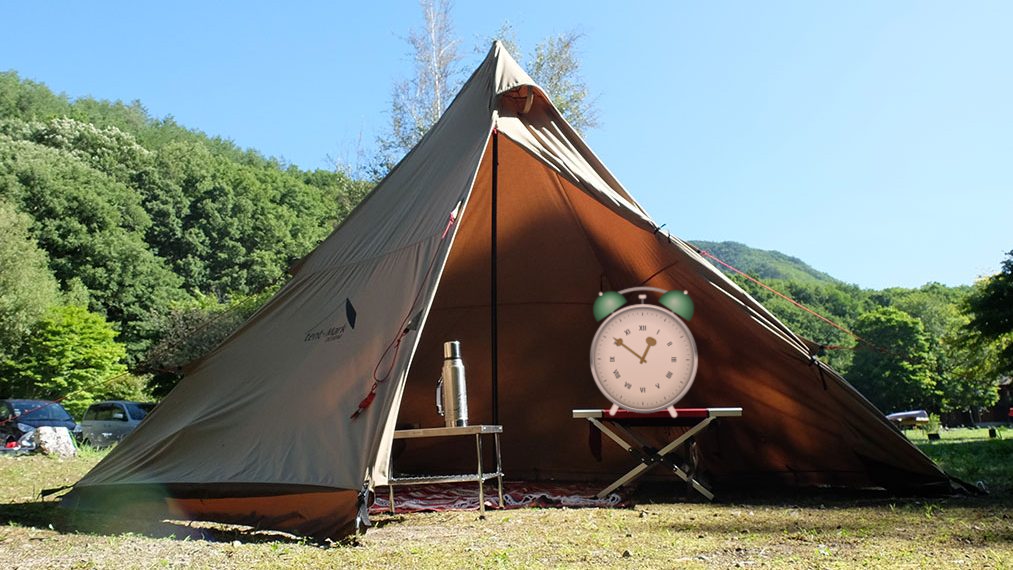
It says 12:51
